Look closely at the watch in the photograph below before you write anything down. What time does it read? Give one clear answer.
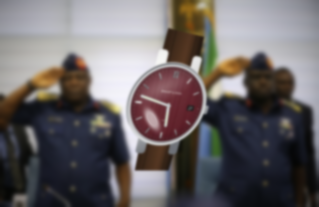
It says 5:47
